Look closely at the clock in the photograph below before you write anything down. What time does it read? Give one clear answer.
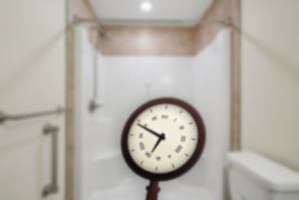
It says 6:49
